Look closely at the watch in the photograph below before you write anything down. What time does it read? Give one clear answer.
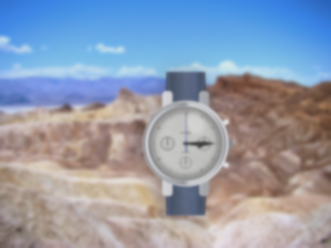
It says 3:15
